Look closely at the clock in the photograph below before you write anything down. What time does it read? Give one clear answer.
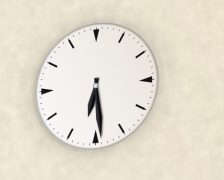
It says 6:29
